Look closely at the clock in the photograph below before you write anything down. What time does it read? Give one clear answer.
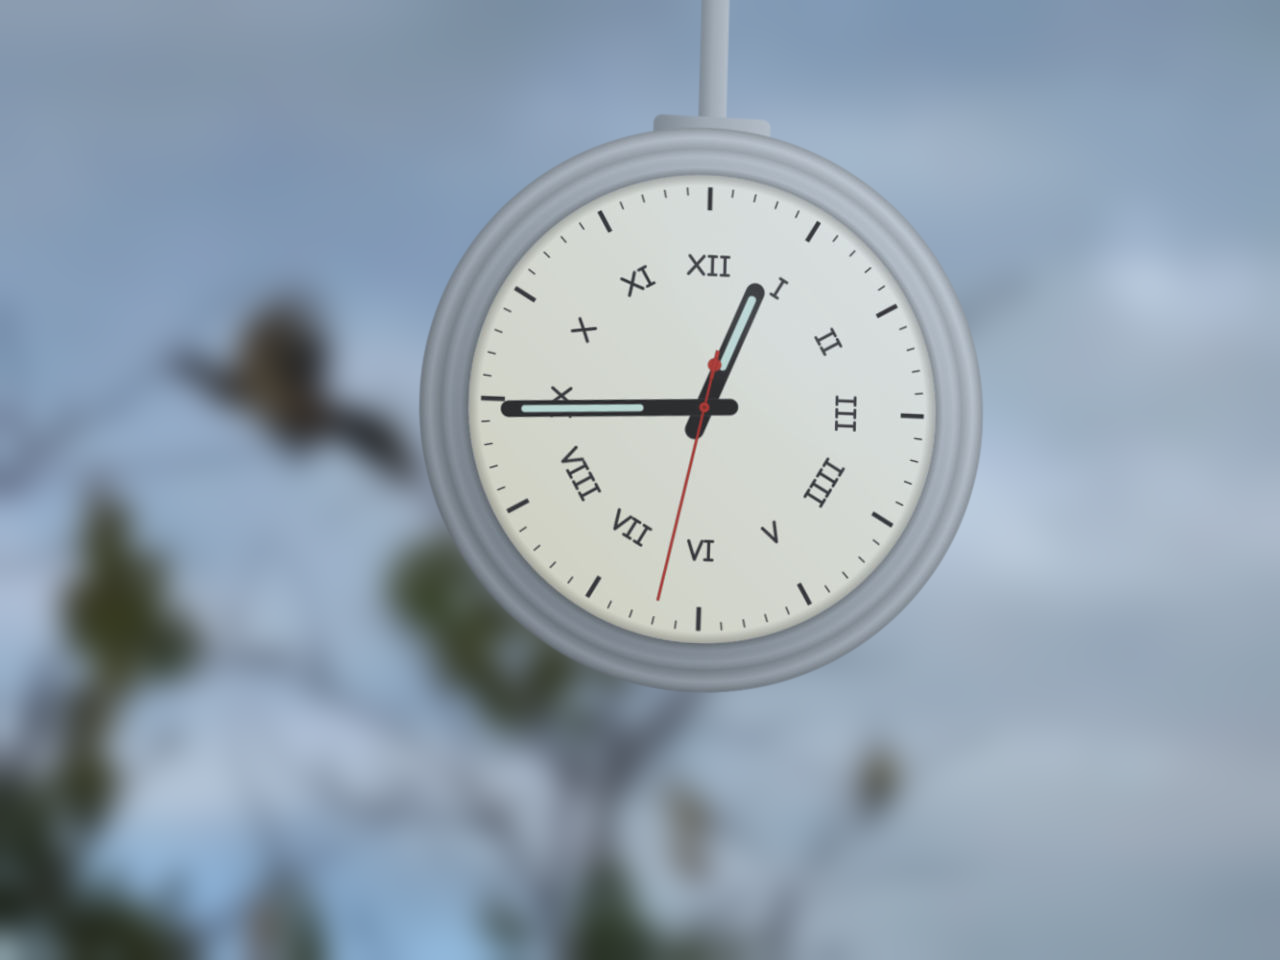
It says 12:44:32
